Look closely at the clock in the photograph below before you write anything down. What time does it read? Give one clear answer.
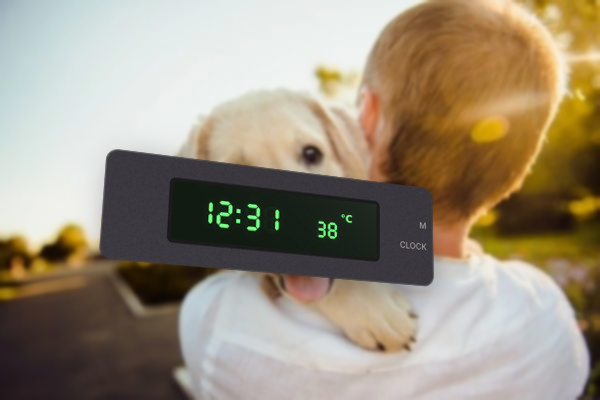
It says 12:31
